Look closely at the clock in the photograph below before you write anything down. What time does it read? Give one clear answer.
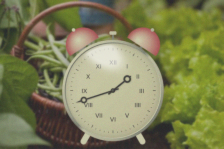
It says 1:42
